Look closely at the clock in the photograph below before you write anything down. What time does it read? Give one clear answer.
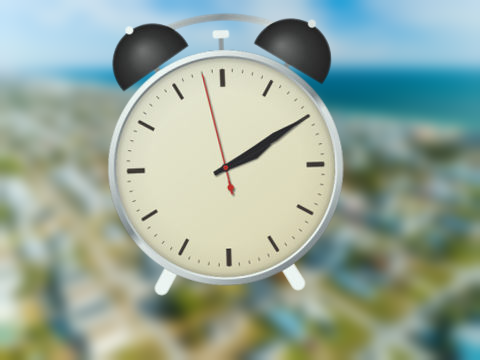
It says 2:09:58
